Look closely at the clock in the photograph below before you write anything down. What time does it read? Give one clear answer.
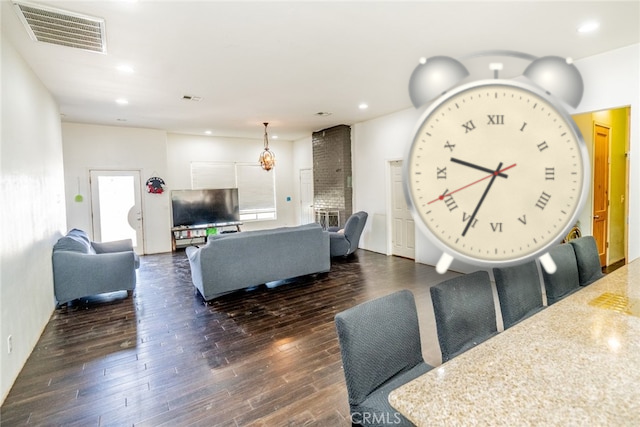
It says 9:34:41
